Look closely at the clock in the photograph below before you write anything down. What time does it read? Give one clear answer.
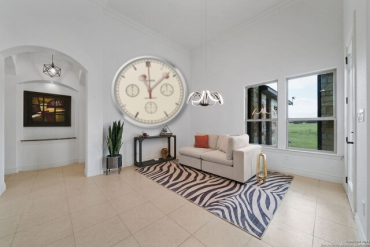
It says 11:08
